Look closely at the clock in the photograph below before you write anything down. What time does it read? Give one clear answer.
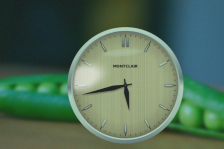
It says 5:43
